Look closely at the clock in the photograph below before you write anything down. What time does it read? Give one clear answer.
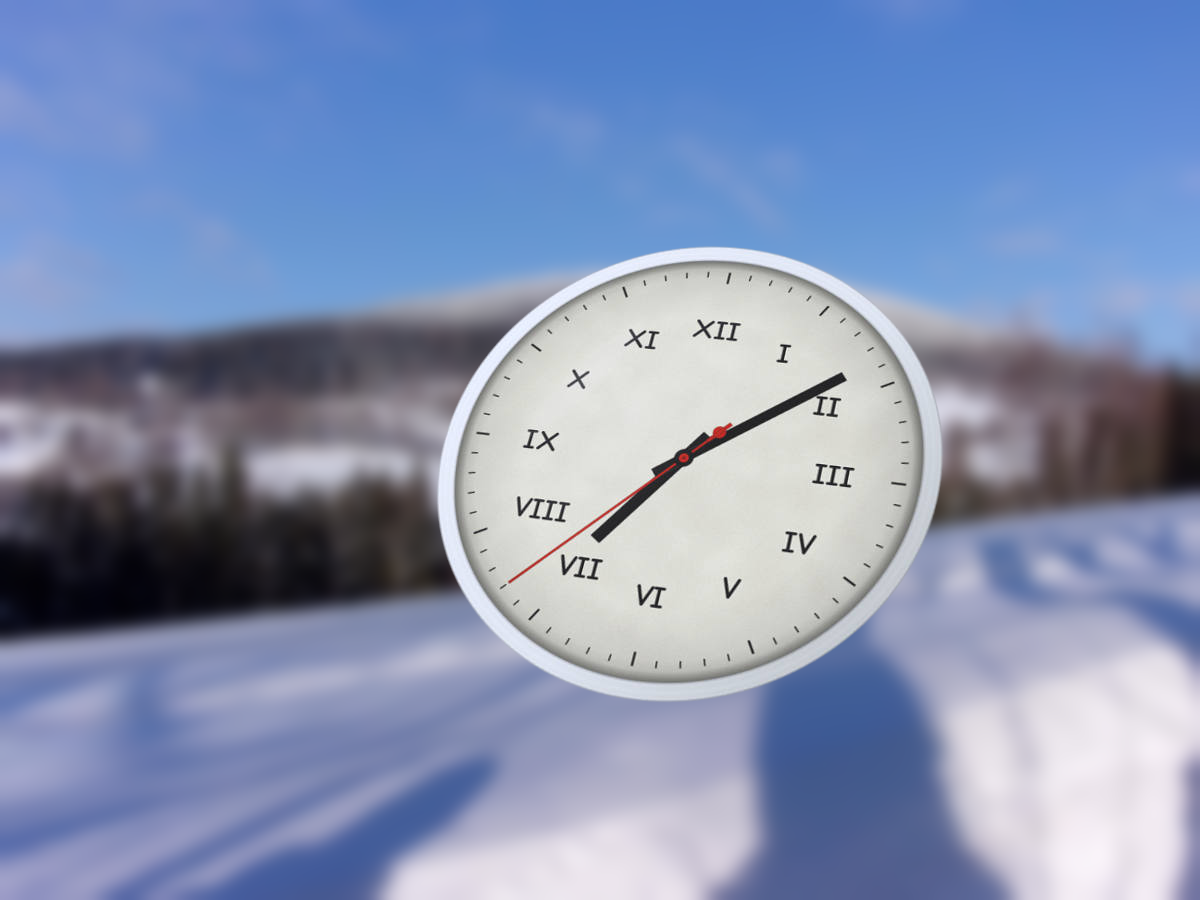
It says 7:08:37
